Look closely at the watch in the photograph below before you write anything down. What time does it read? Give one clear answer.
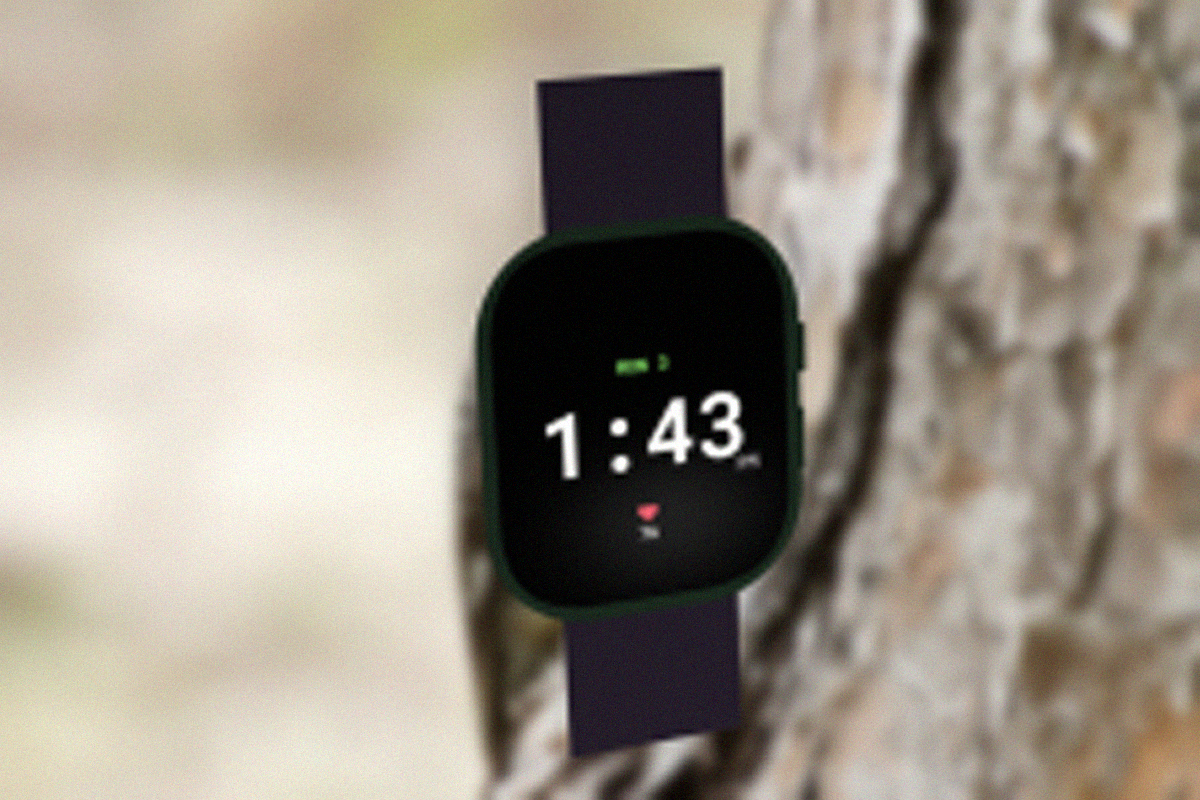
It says 1:43
